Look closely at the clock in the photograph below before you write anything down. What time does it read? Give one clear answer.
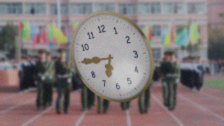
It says 6:45
